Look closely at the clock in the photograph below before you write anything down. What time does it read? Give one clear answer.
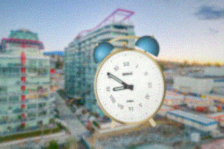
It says 8:51
